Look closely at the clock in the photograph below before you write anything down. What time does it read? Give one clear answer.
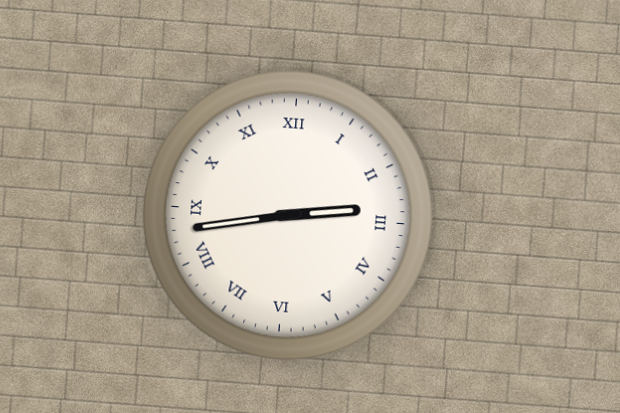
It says 2:43
